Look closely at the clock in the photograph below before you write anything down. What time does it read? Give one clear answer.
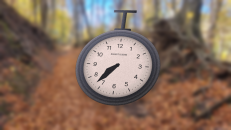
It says 7:37
